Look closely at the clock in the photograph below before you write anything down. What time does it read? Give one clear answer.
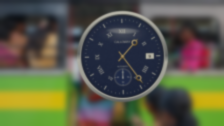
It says 1:24
